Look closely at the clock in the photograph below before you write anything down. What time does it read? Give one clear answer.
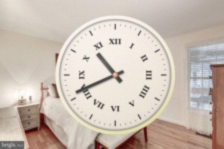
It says 10:41
